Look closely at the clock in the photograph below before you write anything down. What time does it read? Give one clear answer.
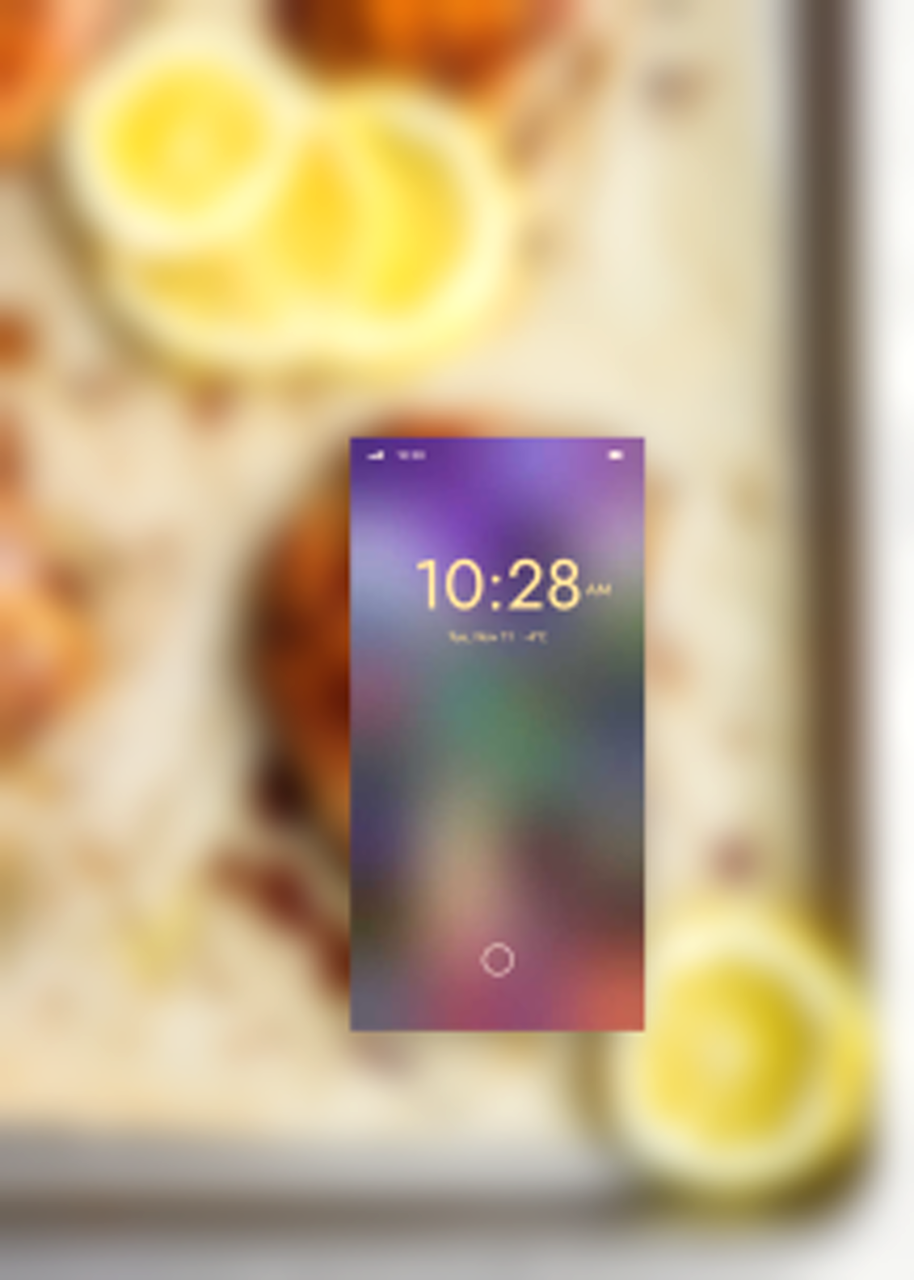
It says 10:28
